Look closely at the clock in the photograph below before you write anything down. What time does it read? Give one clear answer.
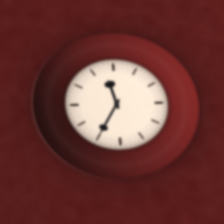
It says 11:35
